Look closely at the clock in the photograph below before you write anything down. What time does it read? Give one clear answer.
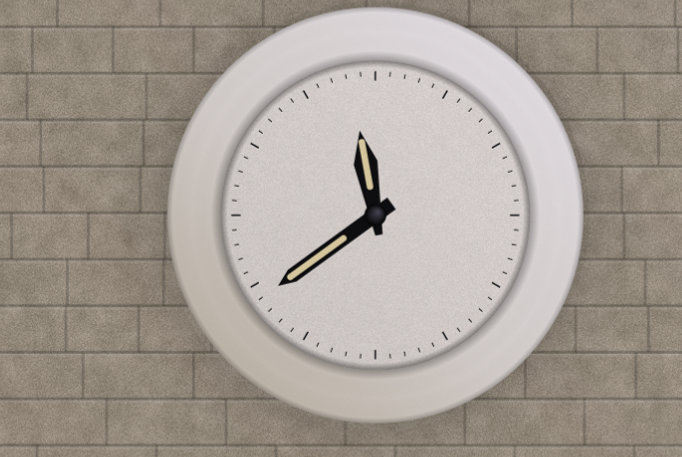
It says 11:39
